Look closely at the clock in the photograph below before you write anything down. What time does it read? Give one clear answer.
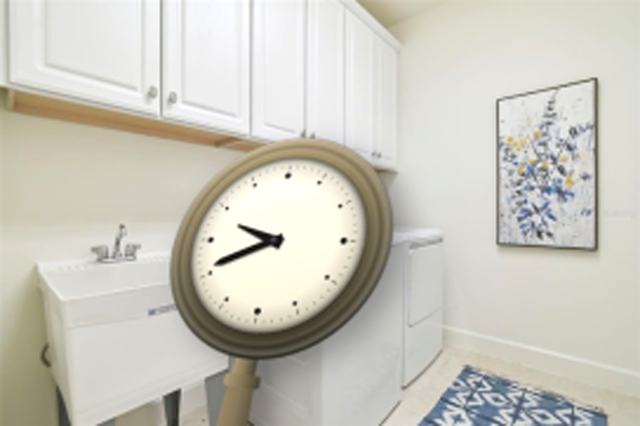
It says 9:41
